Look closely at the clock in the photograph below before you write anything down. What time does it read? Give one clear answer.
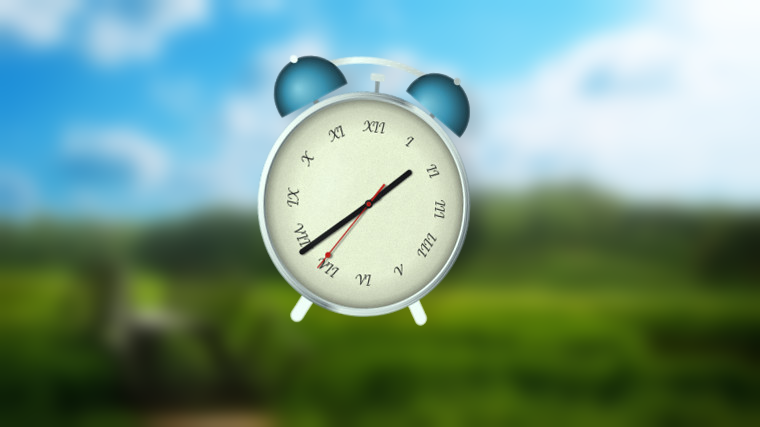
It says 1:38:36
